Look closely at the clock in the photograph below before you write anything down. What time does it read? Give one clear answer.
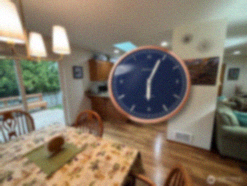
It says 6:04
